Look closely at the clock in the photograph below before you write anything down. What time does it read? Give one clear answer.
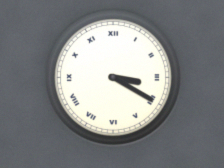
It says 3:20
